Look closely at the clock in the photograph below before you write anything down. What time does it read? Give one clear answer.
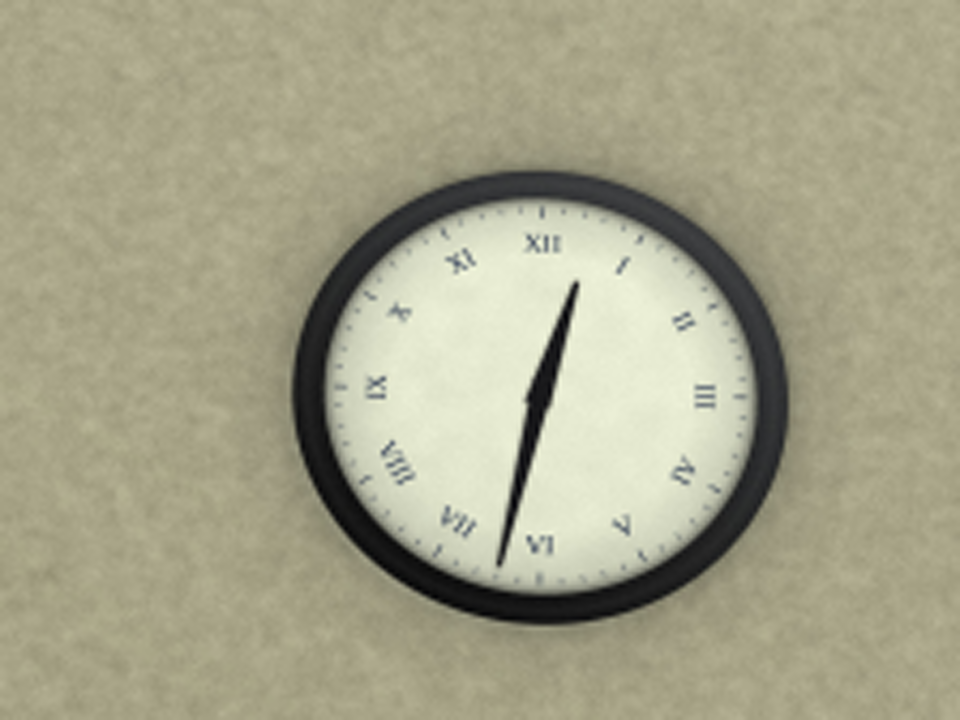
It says 12:32
